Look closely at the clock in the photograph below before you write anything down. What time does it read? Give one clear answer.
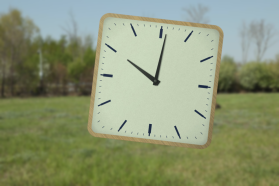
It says 10:01
